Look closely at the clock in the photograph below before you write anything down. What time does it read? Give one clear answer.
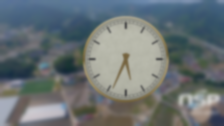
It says 5:34
